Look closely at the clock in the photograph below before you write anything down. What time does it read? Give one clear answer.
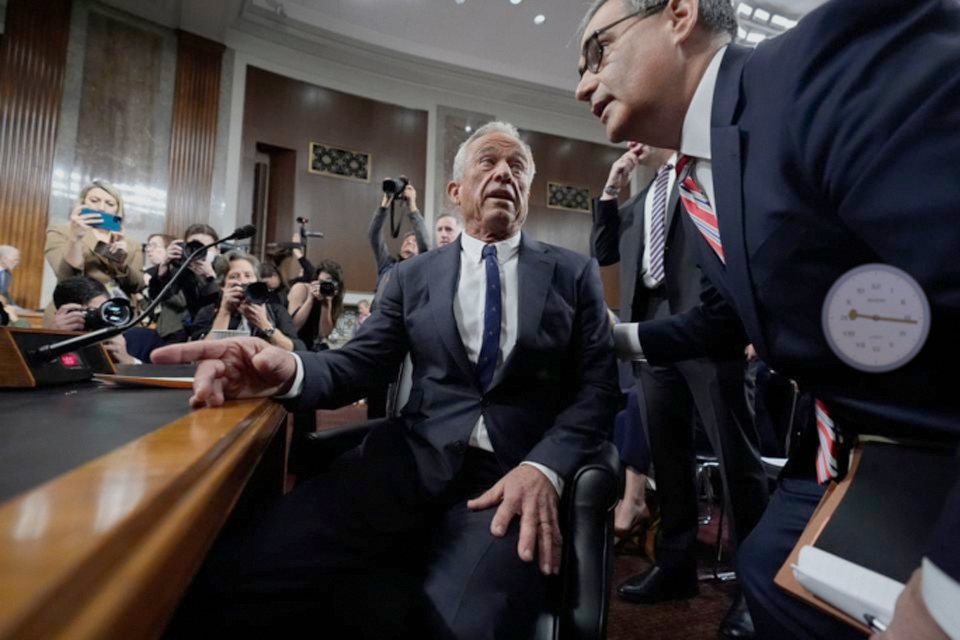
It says 9:16
